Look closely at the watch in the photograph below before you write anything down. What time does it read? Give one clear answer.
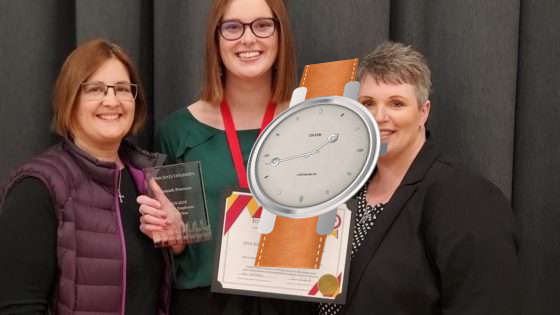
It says 1:43
